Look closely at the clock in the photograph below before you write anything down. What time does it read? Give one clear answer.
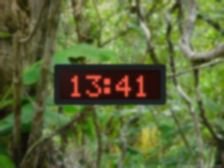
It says 13:41
